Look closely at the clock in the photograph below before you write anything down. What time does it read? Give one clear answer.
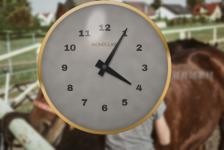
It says 4:05
